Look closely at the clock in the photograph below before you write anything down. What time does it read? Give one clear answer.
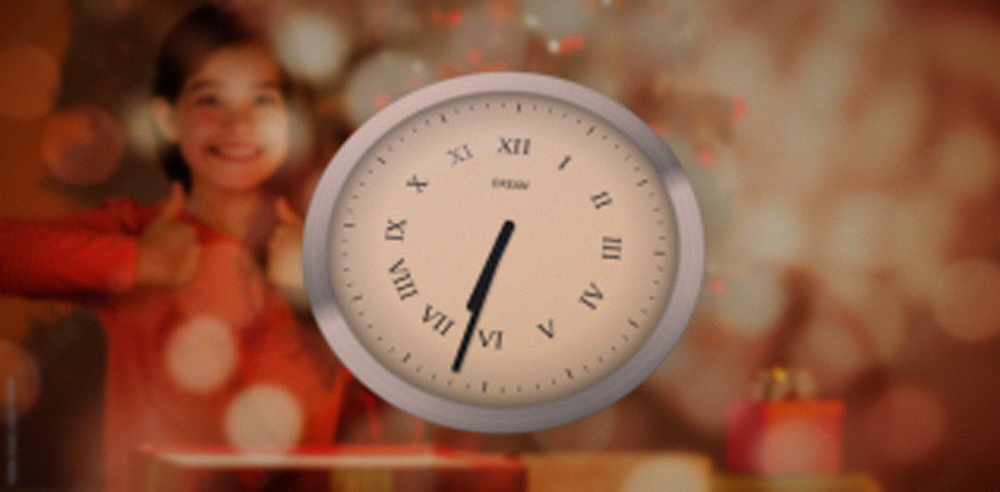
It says 6:32
